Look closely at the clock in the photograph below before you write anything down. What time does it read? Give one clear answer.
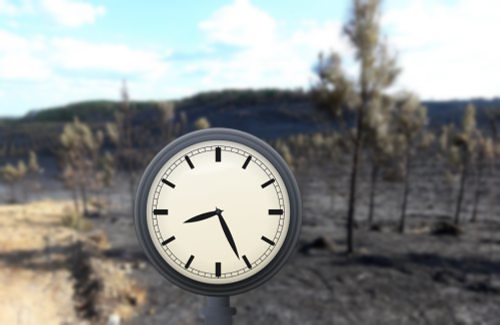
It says 8:26
